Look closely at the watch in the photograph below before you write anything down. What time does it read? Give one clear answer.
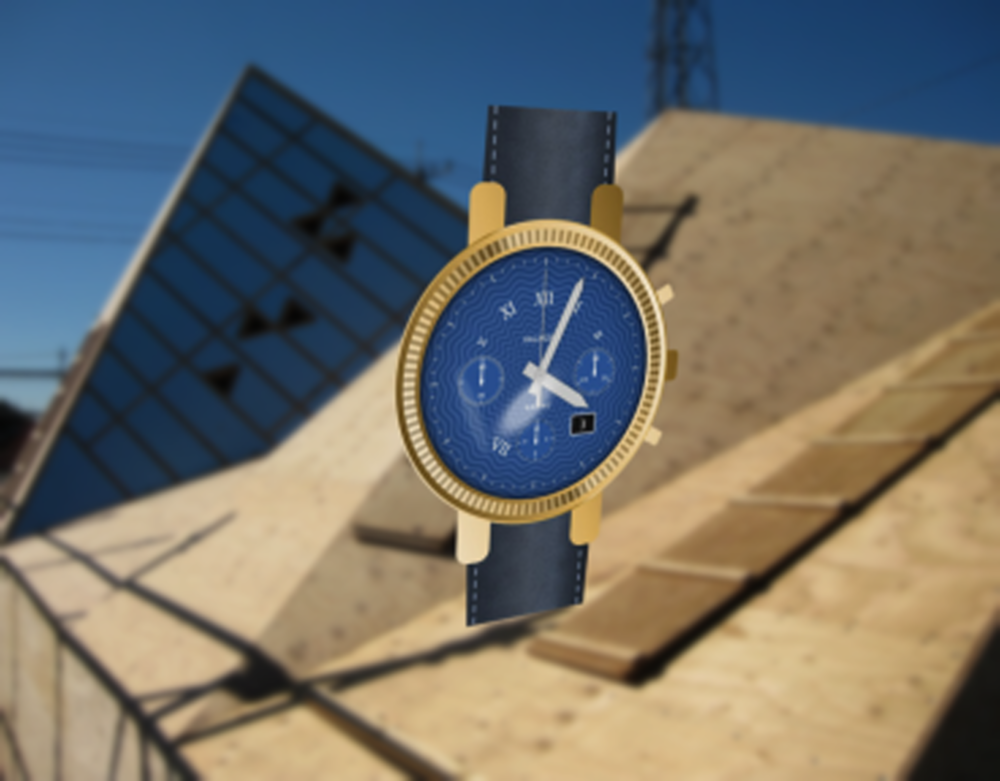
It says 4:04
